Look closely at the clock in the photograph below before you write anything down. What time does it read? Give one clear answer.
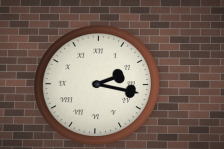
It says 2:17
